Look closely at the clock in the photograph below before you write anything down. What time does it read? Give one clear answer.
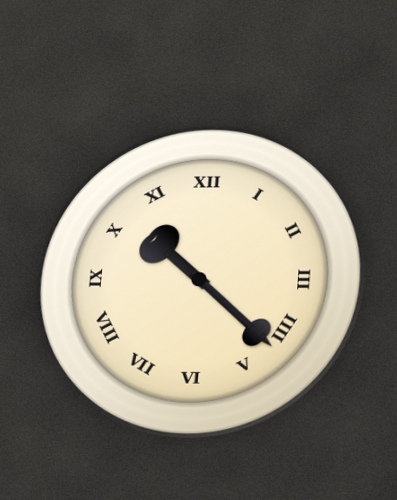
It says 10:22
